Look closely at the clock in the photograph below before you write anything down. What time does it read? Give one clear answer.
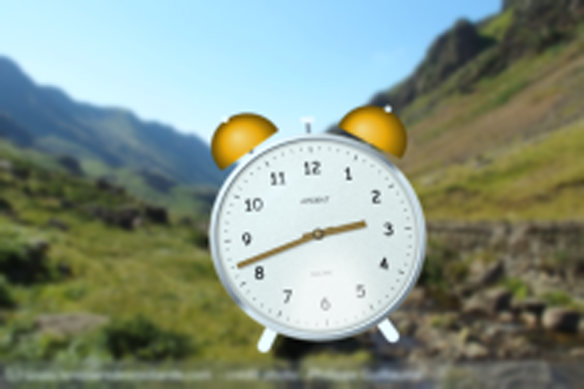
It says 2:42
